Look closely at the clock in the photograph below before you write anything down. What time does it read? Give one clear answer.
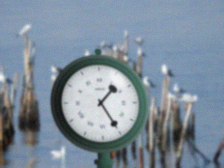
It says 1:25
